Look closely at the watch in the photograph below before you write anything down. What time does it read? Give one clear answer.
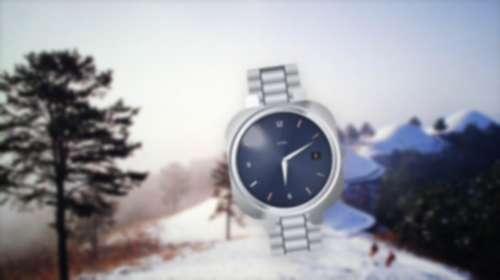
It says 6:11
